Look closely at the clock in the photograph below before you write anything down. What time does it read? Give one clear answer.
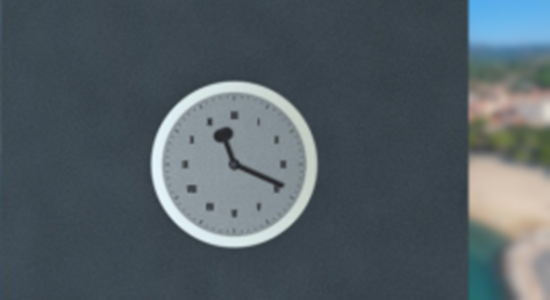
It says 11:19
